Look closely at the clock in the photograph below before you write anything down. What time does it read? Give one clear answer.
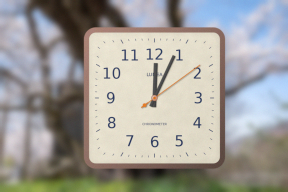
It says 12:04:09
